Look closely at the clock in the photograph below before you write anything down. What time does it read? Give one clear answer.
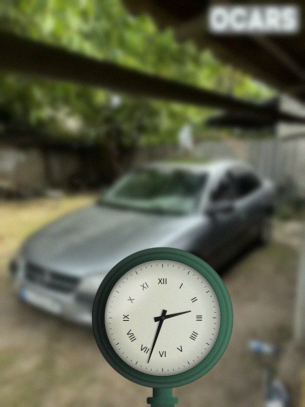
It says 2:33
